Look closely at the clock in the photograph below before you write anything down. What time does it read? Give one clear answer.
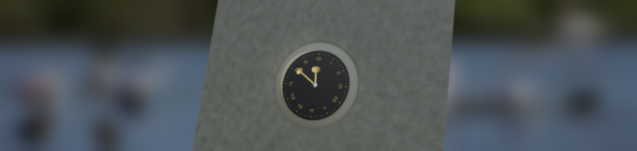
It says 11:51
